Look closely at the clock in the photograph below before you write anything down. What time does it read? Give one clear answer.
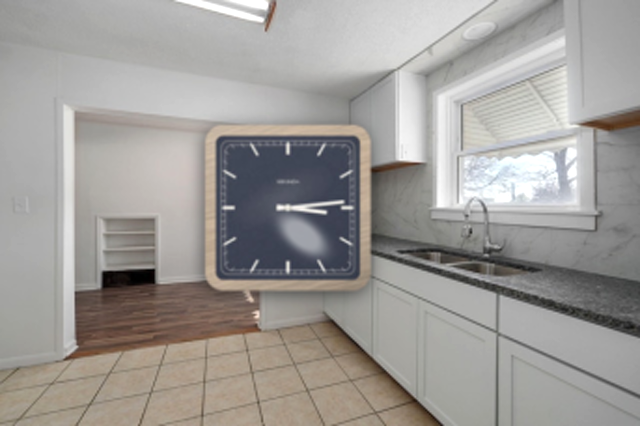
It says 3:14
